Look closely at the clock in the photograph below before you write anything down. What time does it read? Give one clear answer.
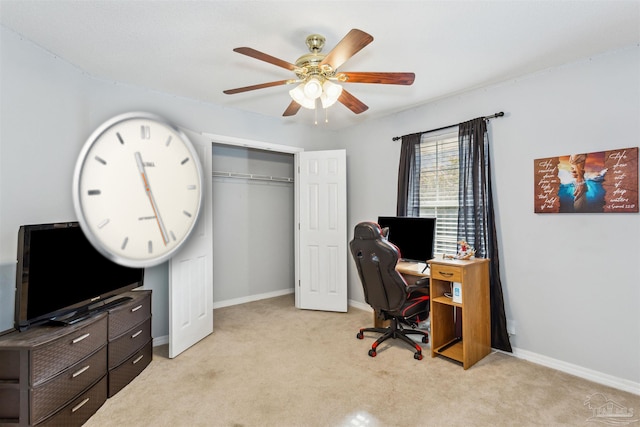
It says 11:26:27
